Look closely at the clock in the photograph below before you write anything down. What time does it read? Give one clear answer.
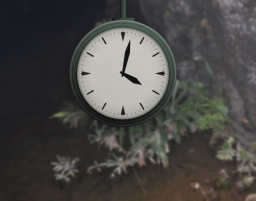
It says 4:02
